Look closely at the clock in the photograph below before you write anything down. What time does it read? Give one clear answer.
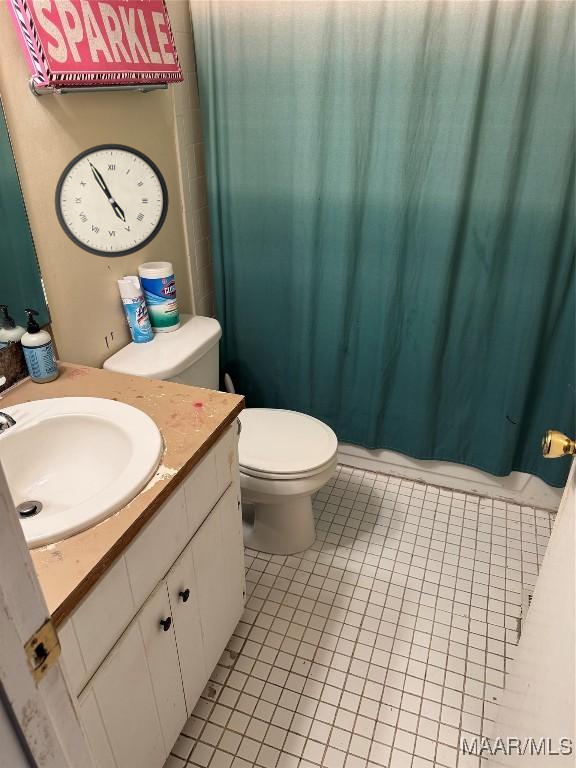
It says 4:55
